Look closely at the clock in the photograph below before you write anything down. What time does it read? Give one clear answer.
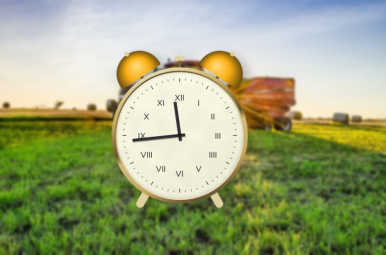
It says 11:44
